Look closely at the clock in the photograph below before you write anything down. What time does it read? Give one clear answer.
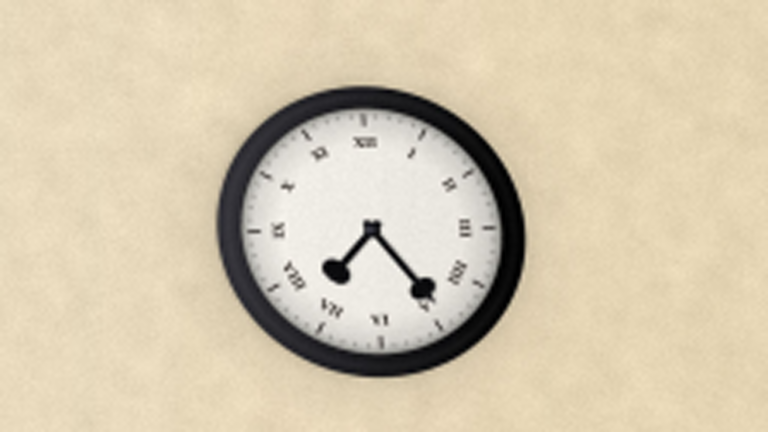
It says 7:24
